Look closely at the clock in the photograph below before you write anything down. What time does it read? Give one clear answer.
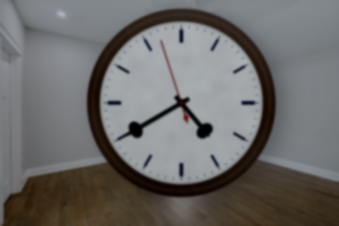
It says 4:39:57
